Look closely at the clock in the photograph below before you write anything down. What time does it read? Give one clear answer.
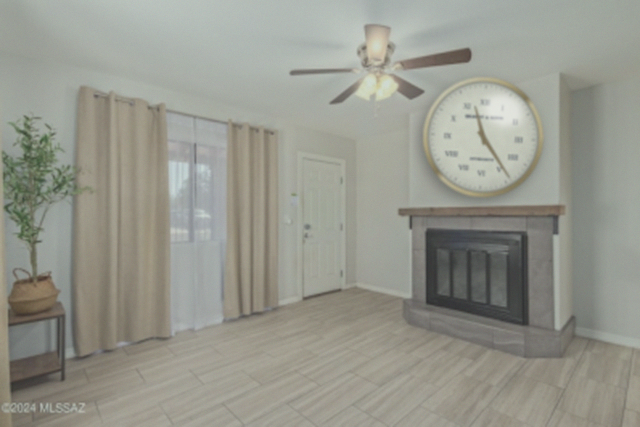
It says 11:24
